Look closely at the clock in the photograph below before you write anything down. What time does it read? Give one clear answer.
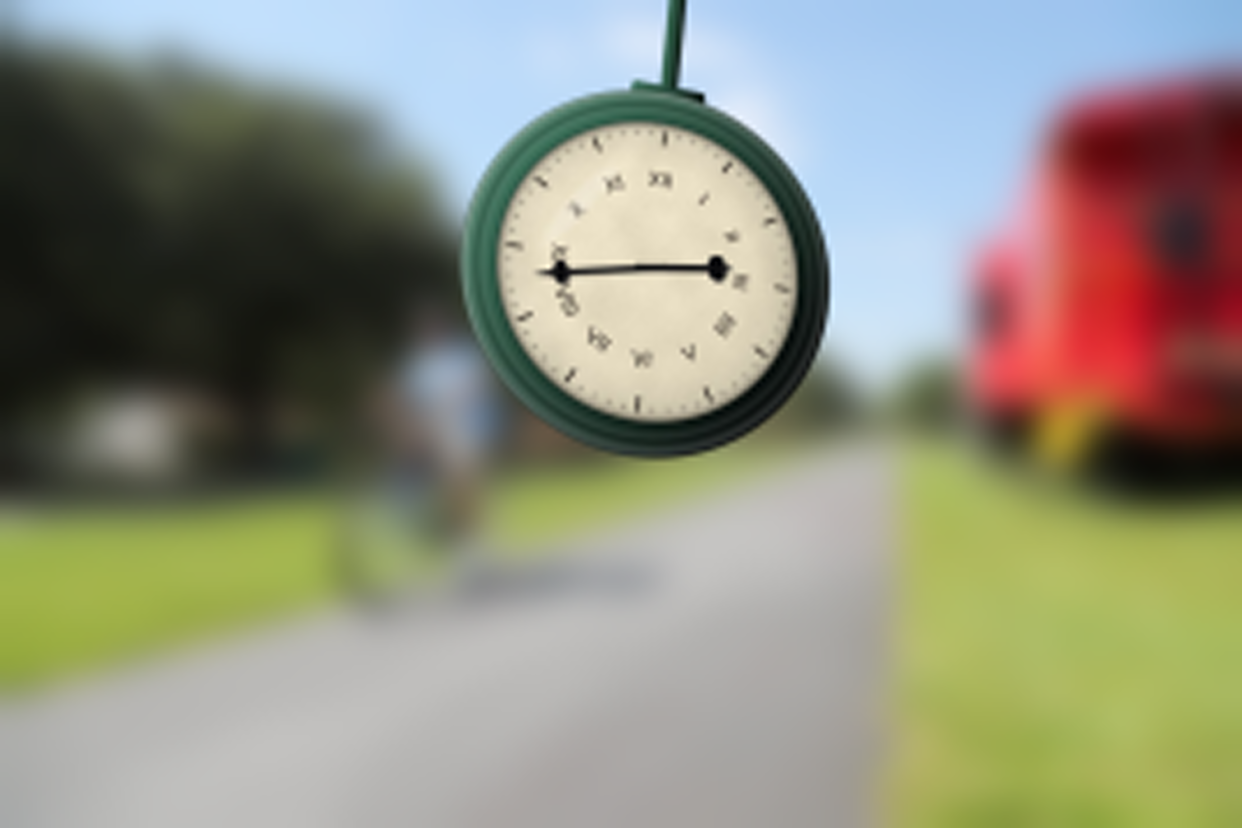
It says 2:43
